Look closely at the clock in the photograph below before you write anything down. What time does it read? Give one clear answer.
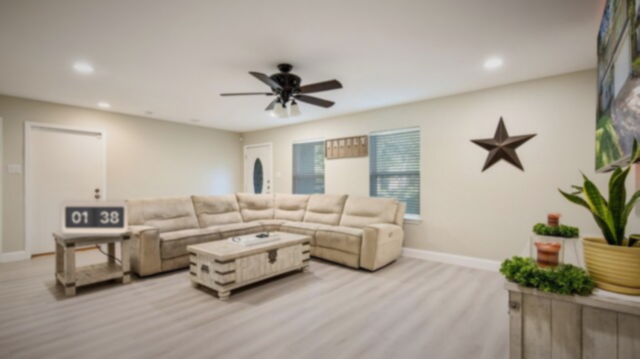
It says 1:38
